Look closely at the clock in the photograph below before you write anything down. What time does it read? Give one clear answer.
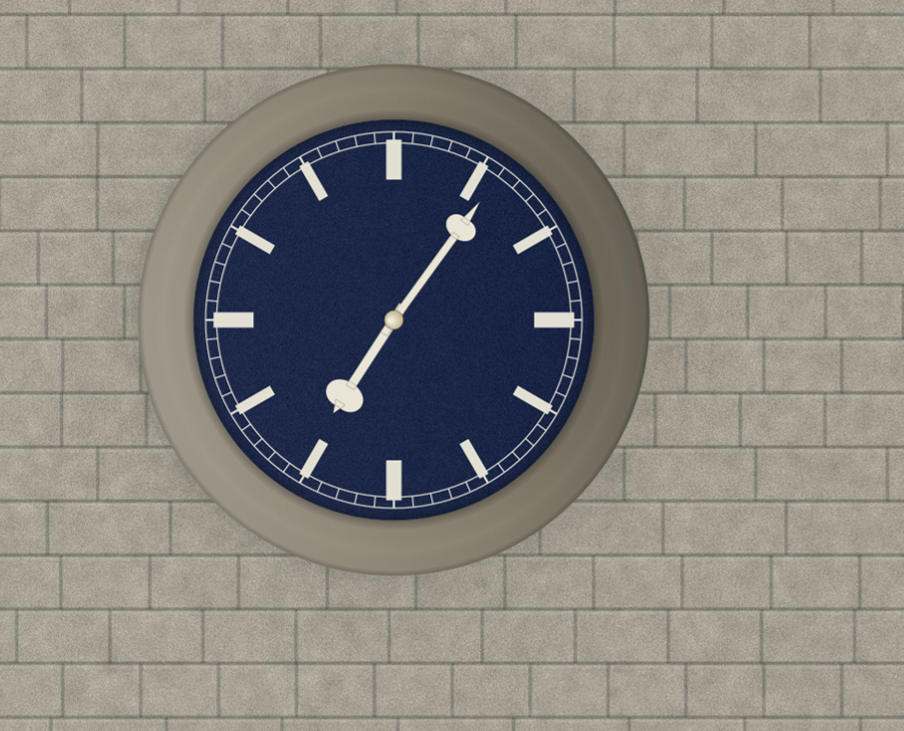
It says 7:06
